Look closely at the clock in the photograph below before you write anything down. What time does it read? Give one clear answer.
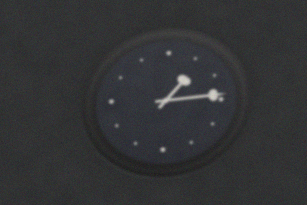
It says 1:14
